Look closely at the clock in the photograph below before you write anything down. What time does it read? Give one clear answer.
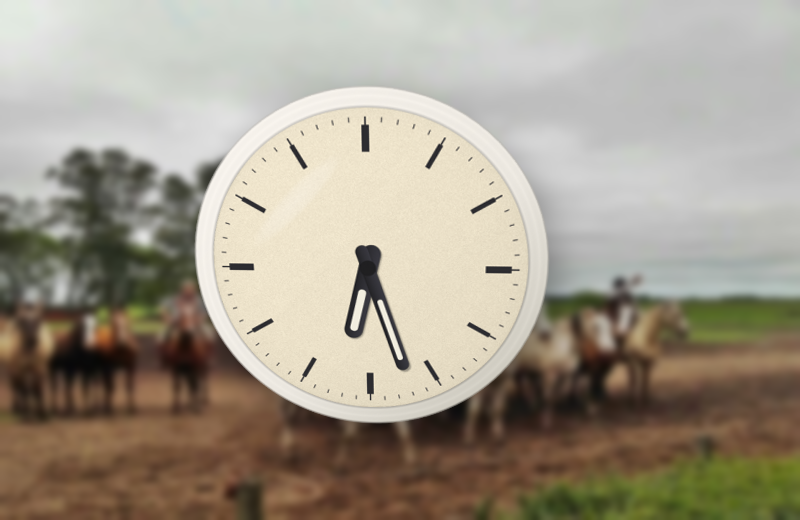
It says 6:27
